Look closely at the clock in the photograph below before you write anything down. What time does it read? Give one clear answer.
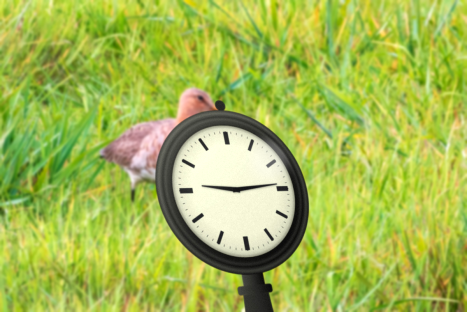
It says 9:14
